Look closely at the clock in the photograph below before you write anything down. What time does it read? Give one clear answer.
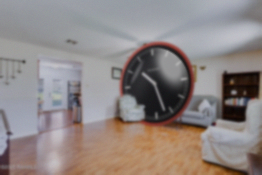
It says 10:27
